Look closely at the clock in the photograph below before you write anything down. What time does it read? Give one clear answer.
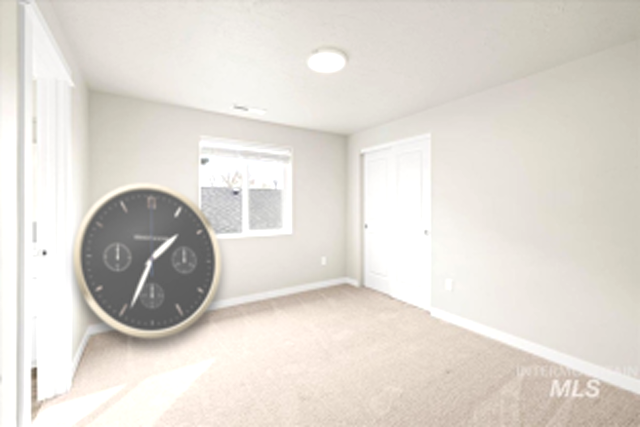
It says 1:34
